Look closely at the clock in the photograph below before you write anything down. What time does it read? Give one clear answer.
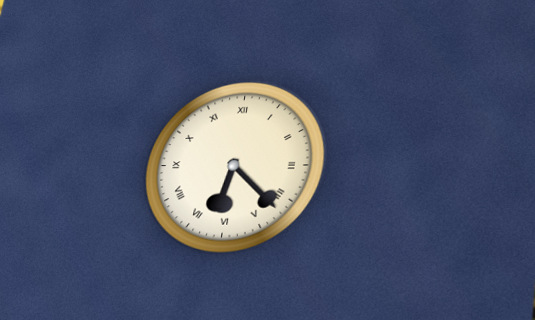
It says 6:22
